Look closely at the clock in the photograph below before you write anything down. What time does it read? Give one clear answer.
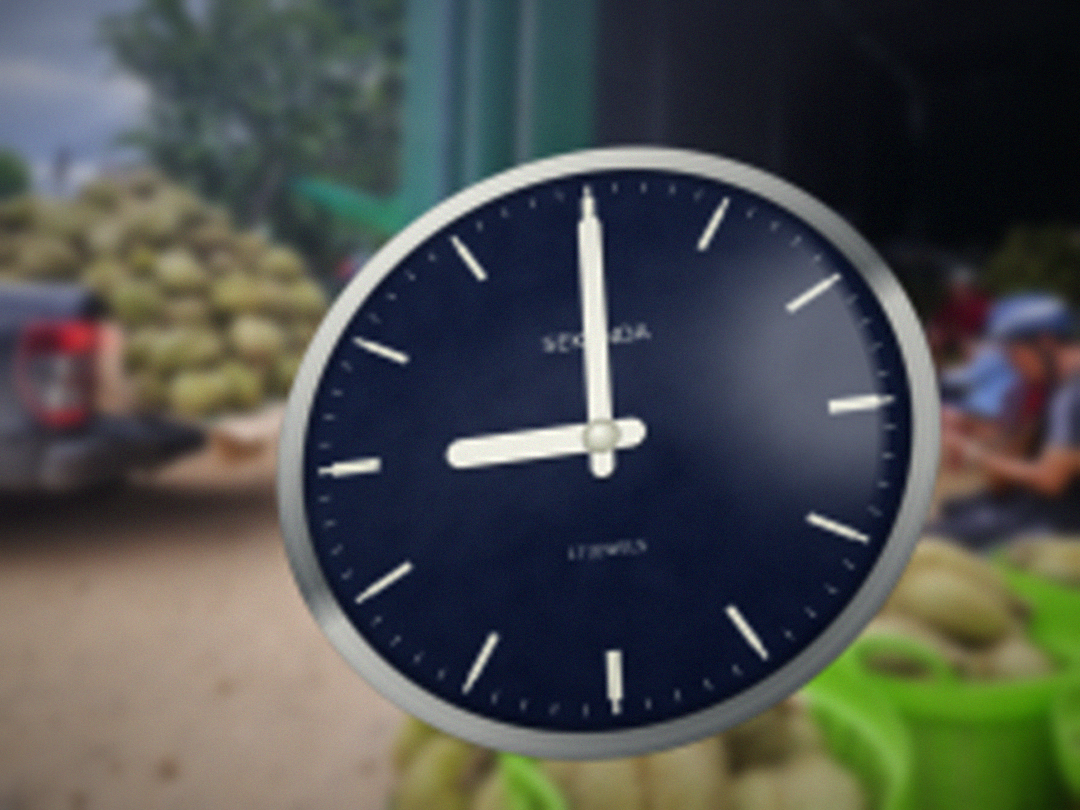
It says 9:00
